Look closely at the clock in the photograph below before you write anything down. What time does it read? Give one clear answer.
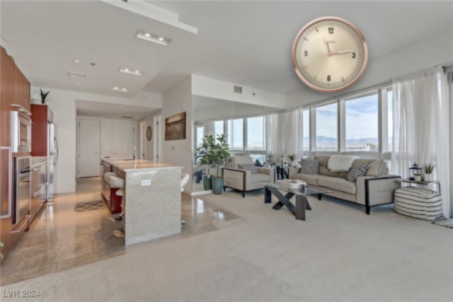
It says 11:13
